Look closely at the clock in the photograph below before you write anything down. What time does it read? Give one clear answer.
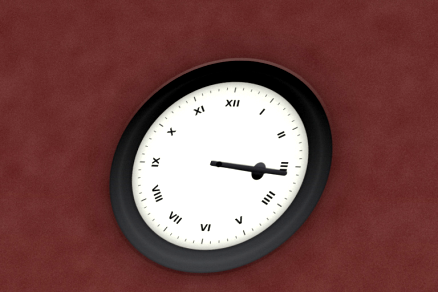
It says 3:16
